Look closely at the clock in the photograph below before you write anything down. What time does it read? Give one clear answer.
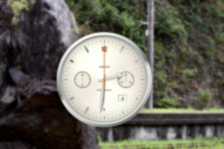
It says 2:31
